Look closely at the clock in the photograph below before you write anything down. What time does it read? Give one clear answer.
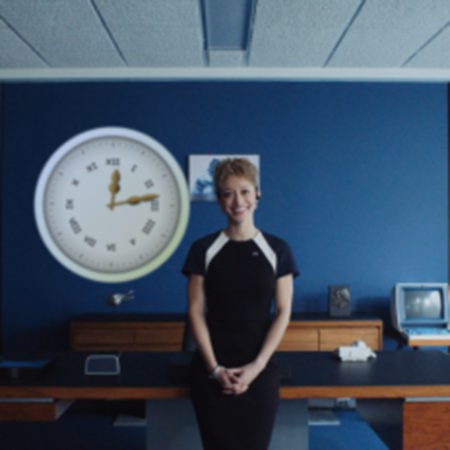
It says 12:13
